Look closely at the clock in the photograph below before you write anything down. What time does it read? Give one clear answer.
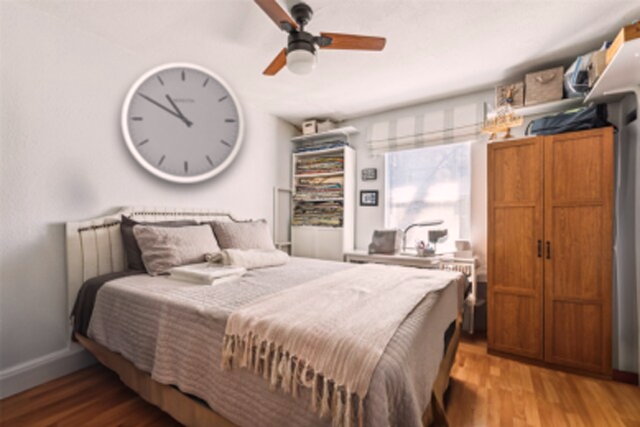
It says 10:50
